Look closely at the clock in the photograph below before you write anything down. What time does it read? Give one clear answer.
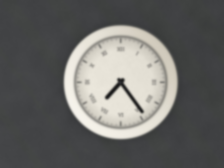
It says 7:24
